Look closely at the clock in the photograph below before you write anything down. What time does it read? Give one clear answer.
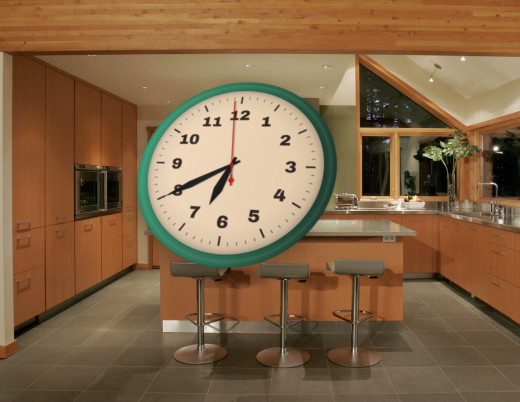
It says 6:39:59
